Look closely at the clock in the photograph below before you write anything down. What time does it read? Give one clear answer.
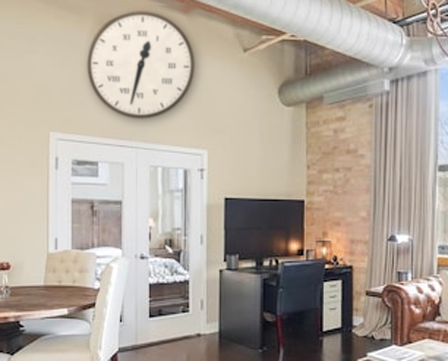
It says 12:32
